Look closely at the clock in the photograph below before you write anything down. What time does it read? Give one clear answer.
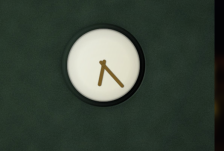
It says 6:23
